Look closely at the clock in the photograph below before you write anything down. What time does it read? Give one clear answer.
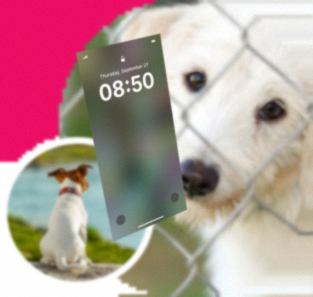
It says 8:50
